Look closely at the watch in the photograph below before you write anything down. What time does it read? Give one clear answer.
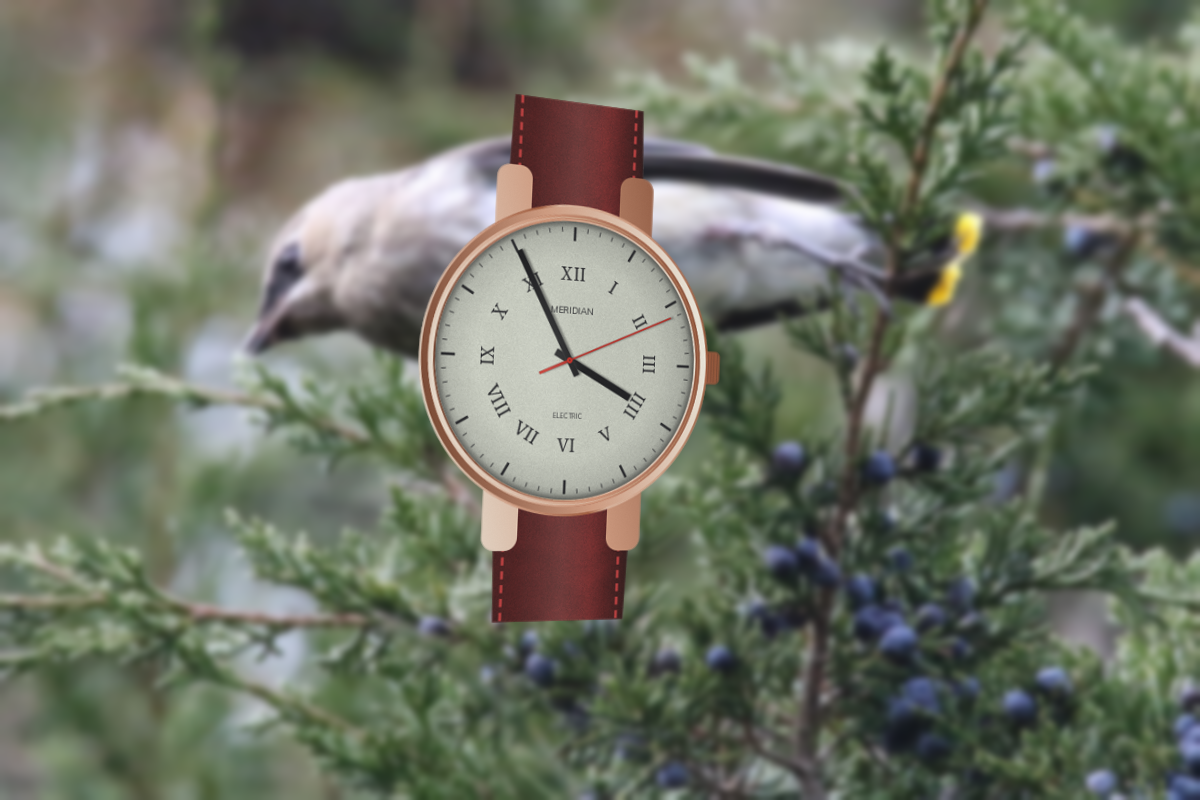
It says 3:55:11
